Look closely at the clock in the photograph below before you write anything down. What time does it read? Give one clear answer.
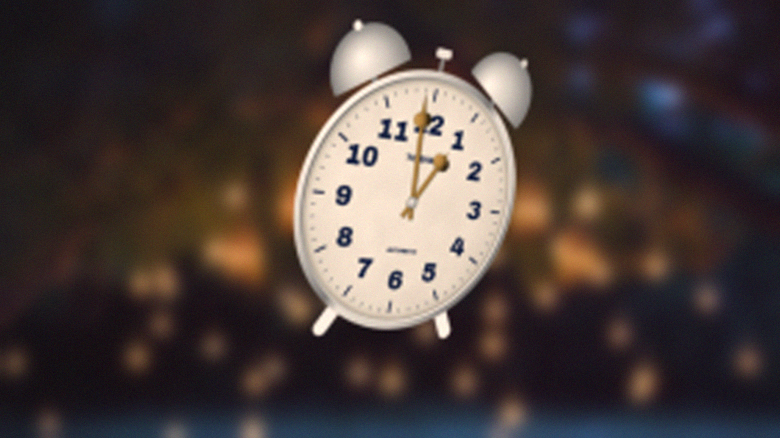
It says 12:59
